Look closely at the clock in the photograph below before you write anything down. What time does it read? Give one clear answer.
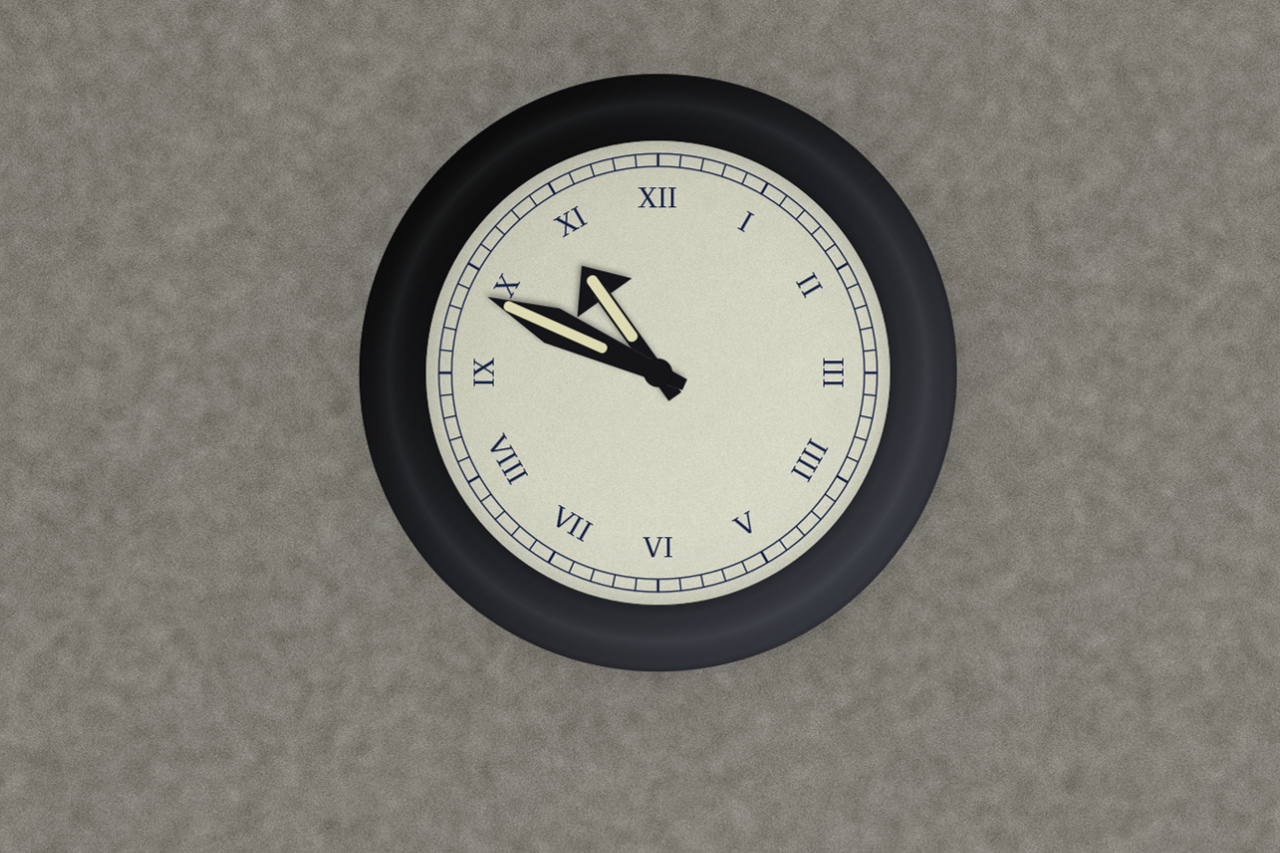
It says 10:49
